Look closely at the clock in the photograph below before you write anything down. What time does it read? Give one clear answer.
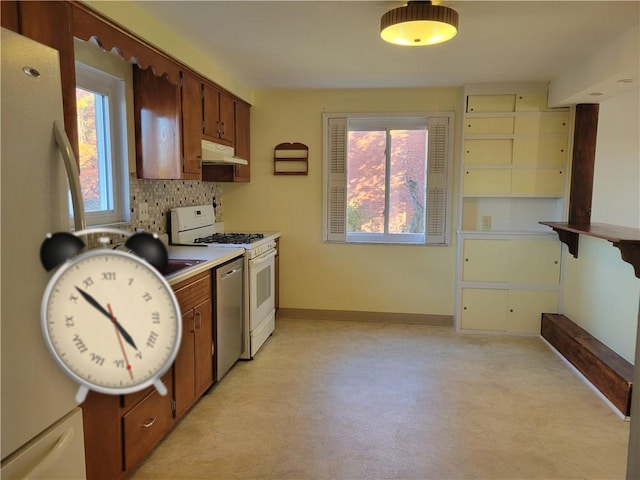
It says 4:52:28
